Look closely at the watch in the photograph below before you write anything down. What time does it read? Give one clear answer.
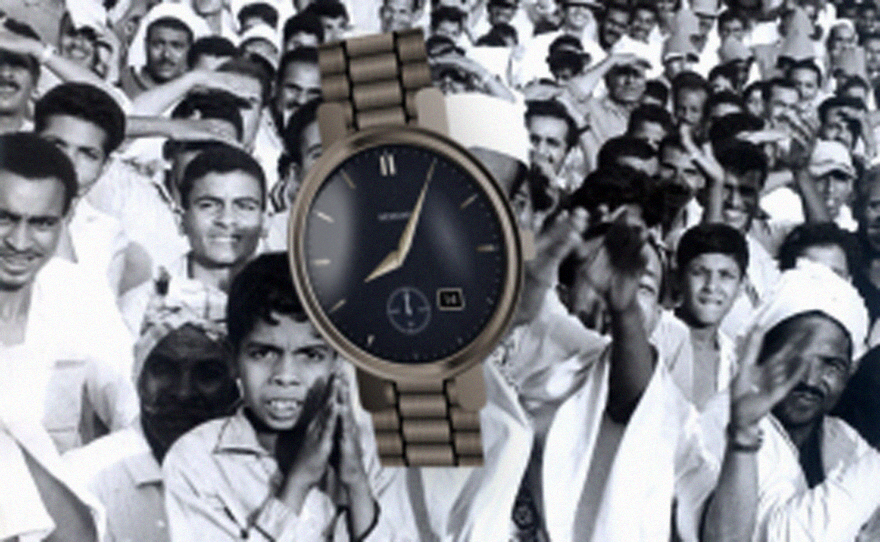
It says 8:05
